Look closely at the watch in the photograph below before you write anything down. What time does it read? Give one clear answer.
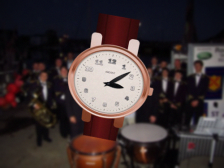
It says 3:08
